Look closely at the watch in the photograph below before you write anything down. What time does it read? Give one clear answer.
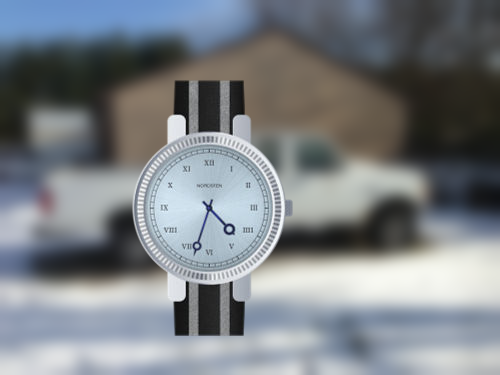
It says 4:33
